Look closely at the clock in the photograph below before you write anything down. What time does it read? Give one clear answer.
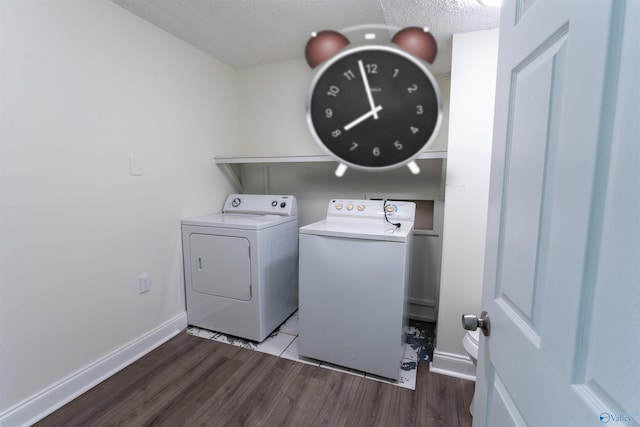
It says 7:58
